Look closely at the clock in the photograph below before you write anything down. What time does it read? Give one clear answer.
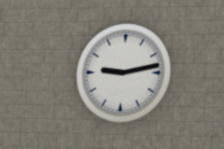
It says 9:13
